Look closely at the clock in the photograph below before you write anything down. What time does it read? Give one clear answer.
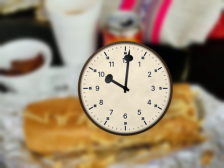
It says 10:01
